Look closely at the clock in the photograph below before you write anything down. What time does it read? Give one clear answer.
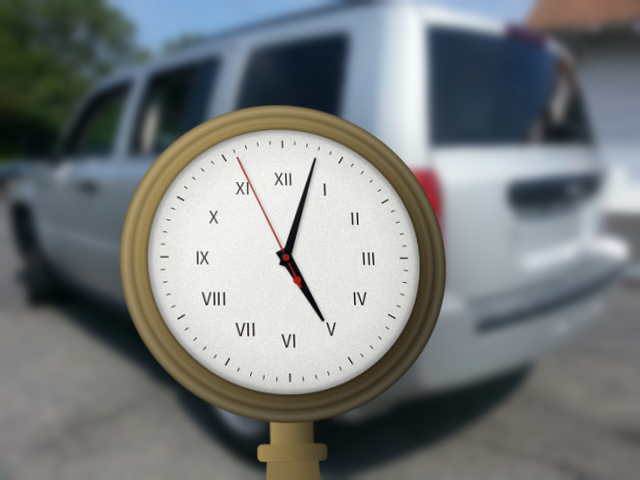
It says 5:02:56
